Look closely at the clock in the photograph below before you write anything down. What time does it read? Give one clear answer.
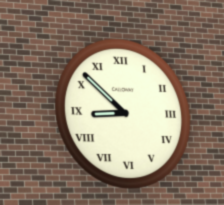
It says 8:52
